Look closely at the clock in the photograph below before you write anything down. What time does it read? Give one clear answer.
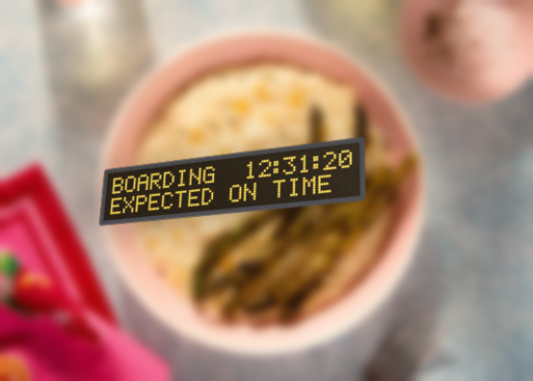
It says 12:31:20
